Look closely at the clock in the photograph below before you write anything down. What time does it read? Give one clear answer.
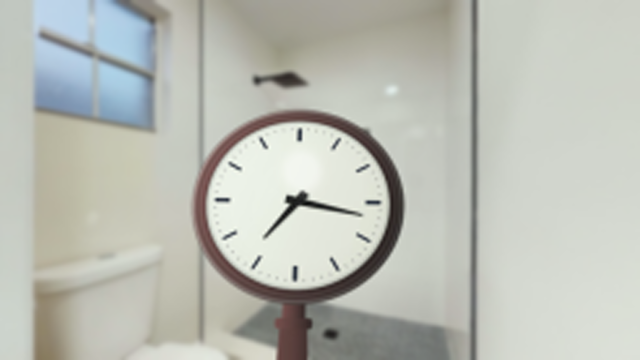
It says 7:17
